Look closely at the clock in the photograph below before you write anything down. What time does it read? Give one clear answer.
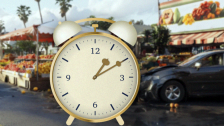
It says 1:10
